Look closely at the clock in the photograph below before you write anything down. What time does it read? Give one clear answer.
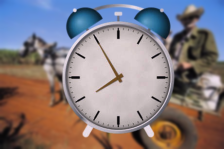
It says 7:55
